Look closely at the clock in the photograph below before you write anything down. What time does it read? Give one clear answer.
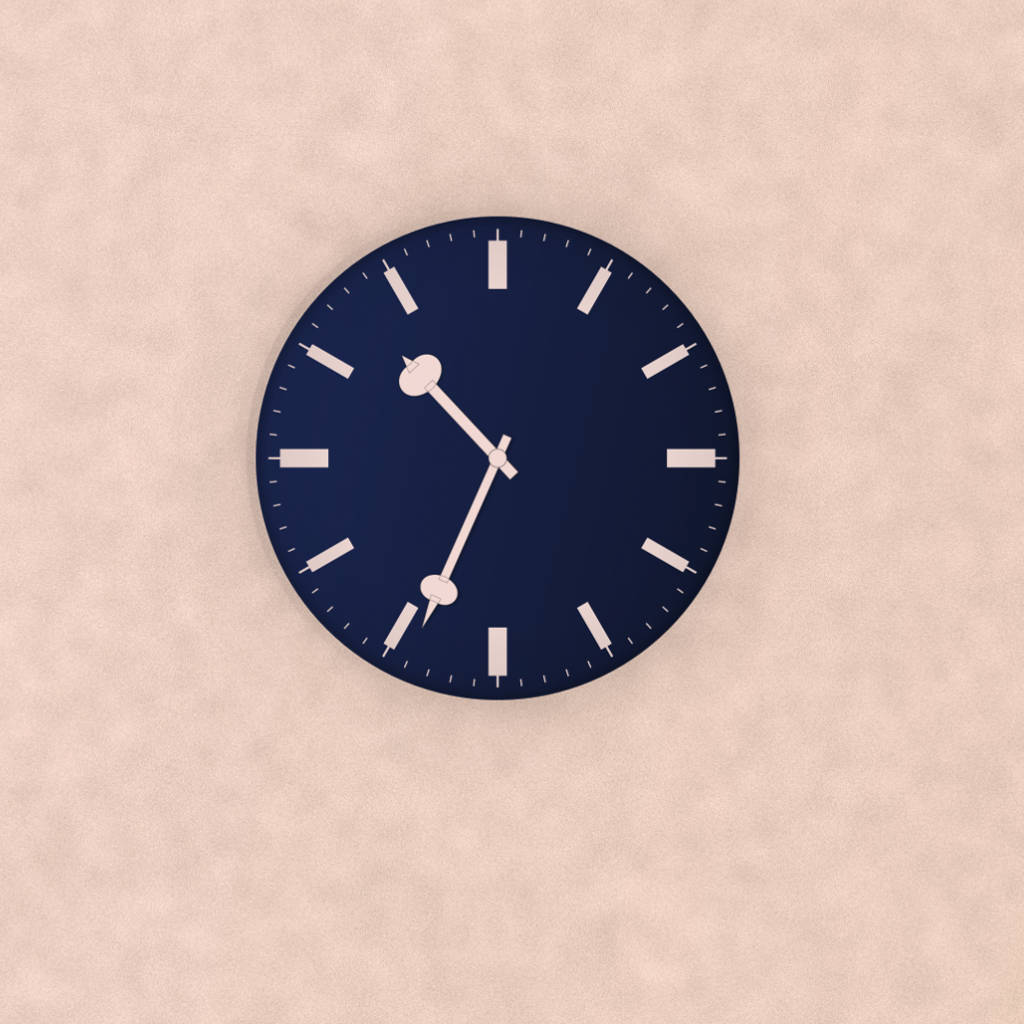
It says 10:34
